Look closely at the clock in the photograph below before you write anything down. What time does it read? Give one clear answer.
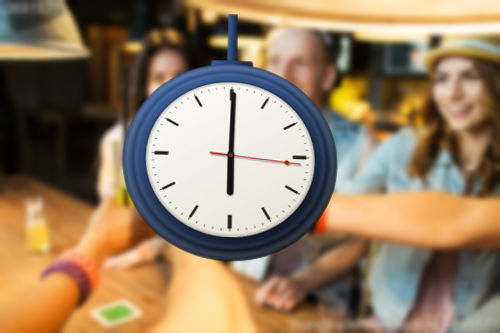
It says 6:00:16
